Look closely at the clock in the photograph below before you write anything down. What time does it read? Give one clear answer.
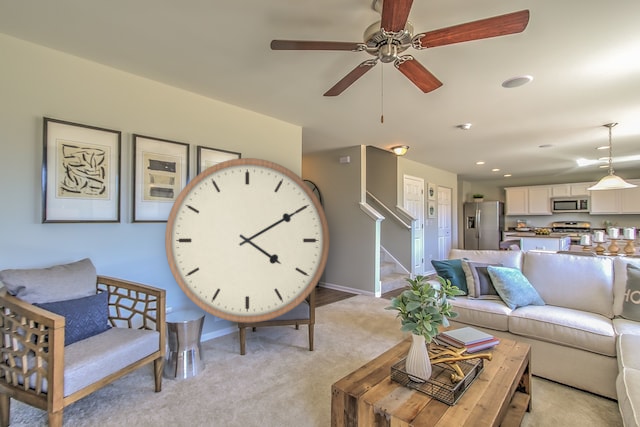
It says 4:10
